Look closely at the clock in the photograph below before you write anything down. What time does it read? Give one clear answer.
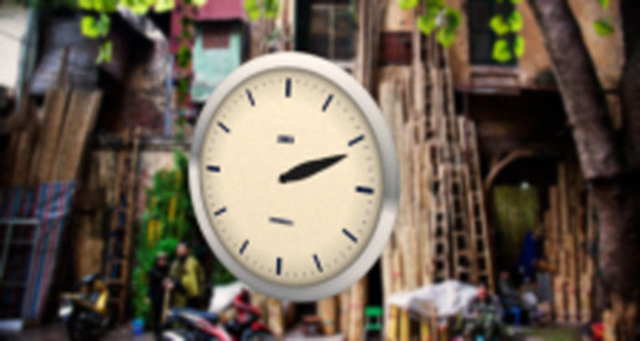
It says 2:11
